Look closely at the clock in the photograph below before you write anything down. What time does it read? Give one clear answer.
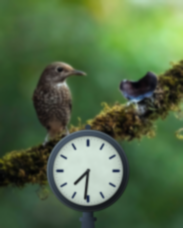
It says 7:31
